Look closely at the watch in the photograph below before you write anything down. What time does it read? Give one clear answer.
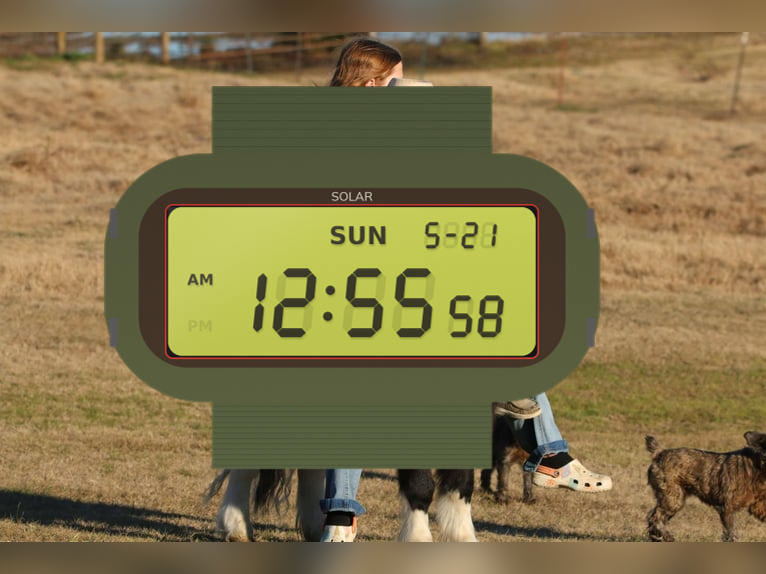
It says 12:55:58
